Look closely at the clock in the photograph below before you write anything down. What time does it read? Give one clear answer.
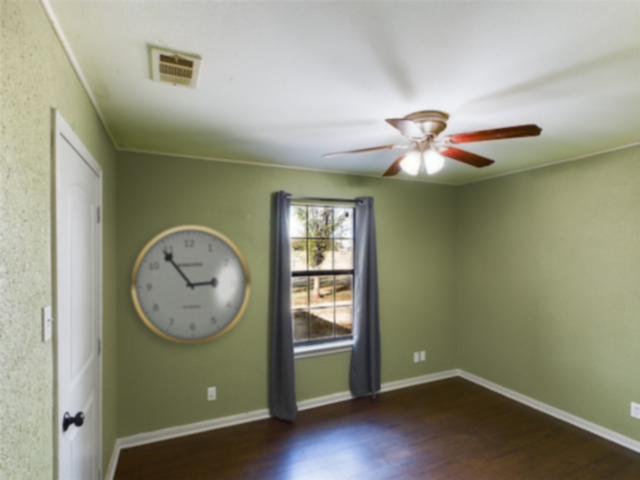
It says 2:54
